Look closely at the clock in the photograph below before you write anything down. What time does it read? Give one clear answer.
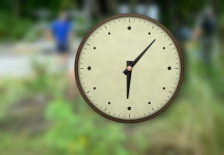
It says 6:07
